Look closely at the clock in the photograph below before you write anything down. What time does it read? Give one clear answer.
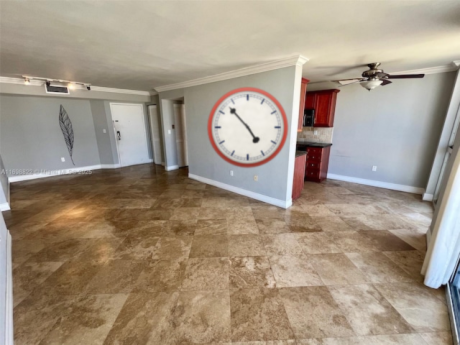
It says 4:53
